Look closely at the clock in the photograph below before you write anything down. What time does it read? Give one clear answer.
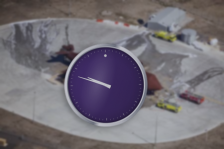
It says 9:48
